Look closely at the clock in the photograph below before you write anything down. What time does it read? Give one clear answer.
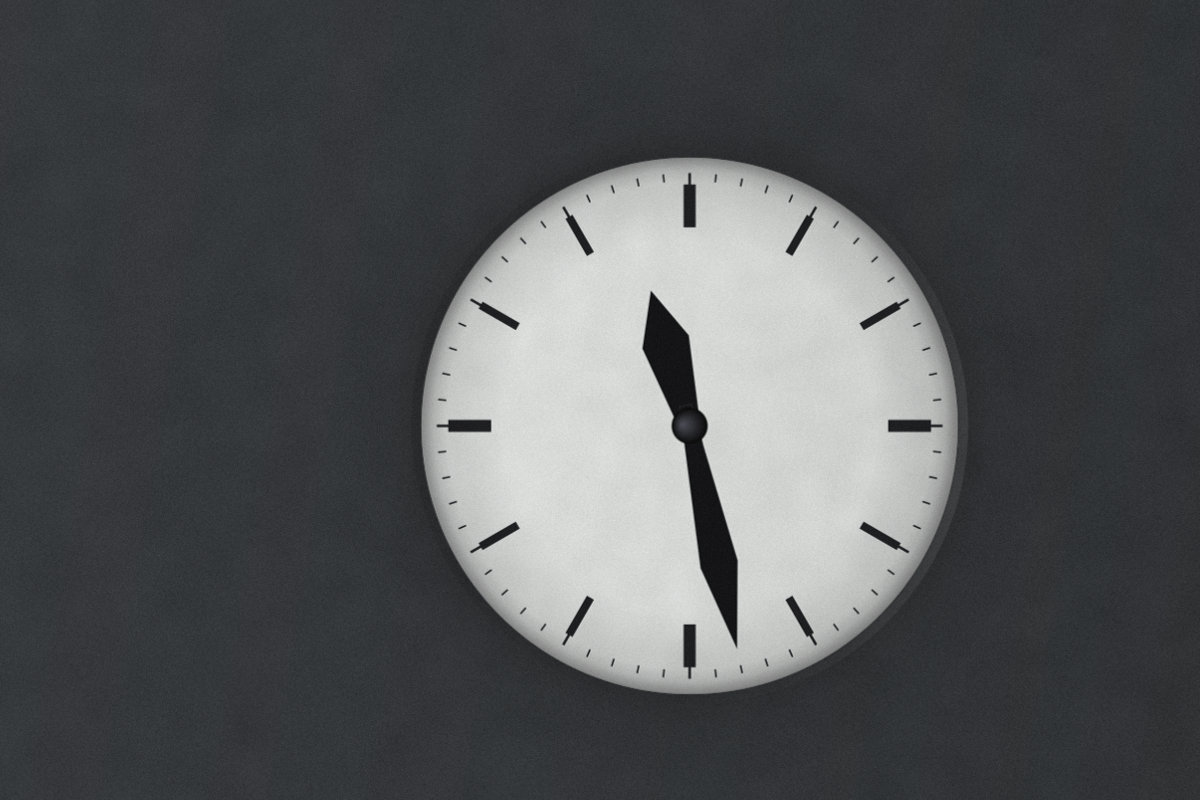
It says 11:28
